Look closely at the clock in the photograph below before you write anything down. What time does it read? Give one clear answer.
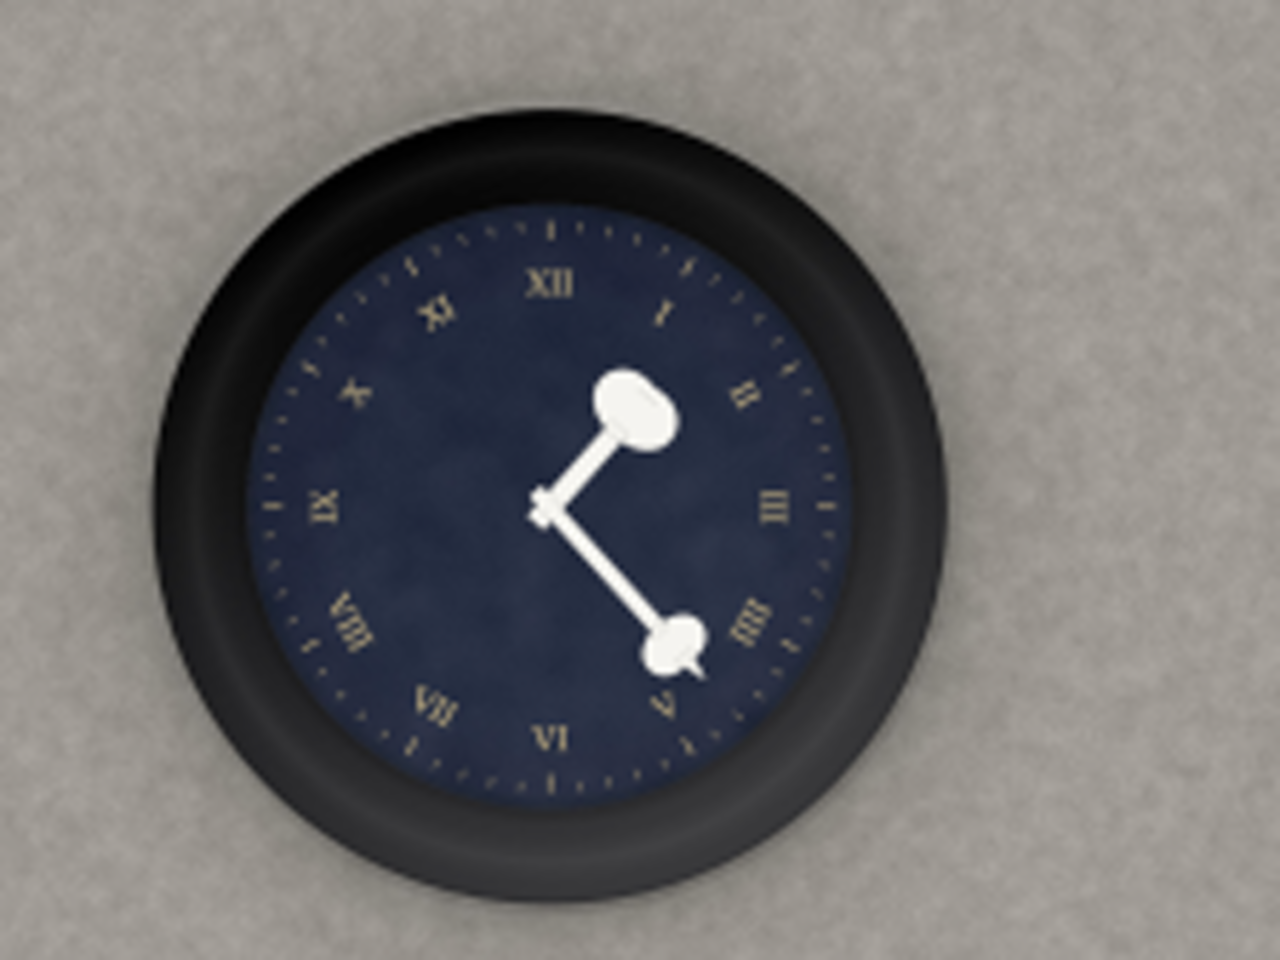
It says 1:23
